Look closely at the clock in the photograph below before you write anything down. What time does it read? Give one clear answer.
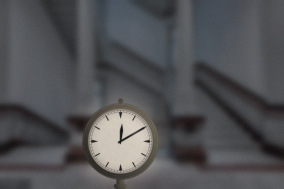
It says 12:10
